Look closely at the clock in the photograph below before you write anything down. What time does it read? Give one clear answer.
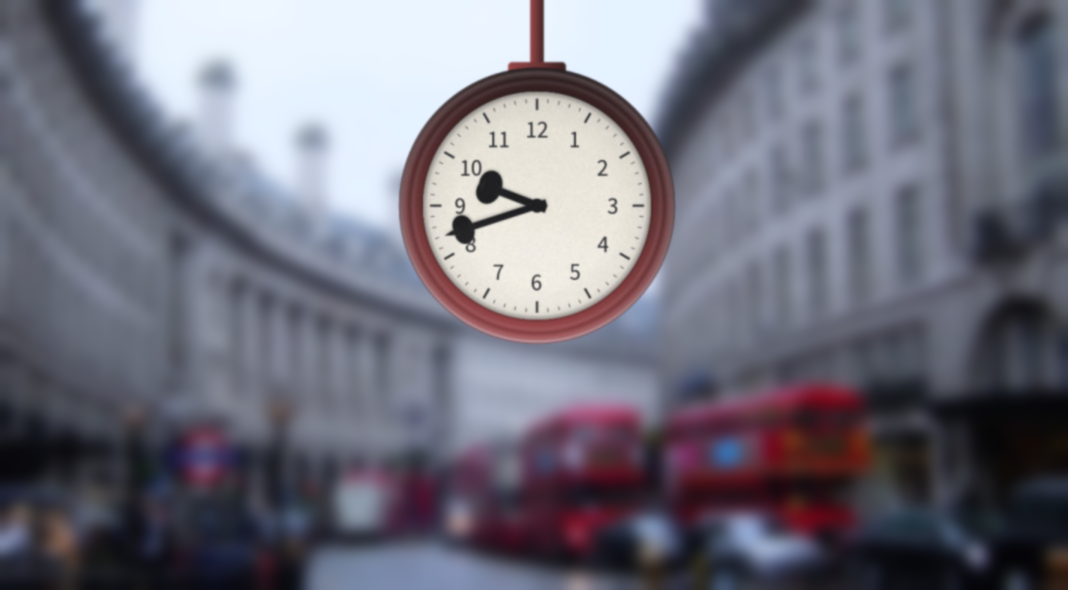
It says 9:42
